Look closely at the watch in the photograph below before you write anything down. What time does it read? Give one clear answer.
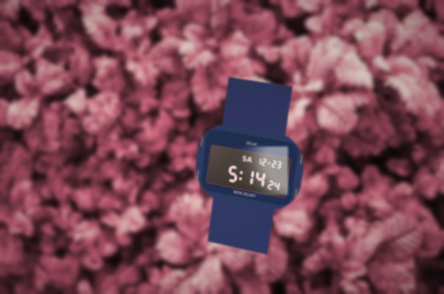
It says 5:14:24
